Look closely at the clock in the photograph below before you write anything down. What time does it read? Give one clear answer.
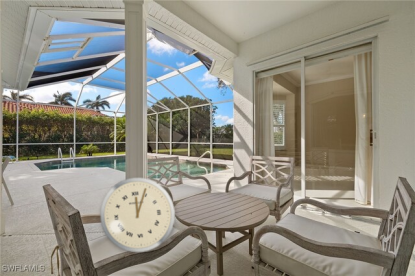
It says 12:04
